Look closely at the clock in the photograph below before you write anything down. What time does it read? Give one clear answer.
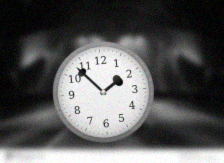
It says 1:53
